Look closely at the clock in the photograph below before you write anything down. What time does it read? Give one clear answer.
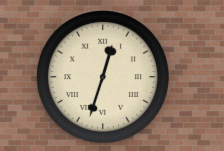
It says 12:33
